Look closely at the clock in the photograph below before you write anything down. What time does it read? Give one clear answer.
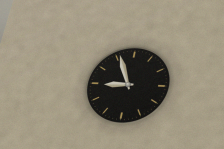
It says 8:56
